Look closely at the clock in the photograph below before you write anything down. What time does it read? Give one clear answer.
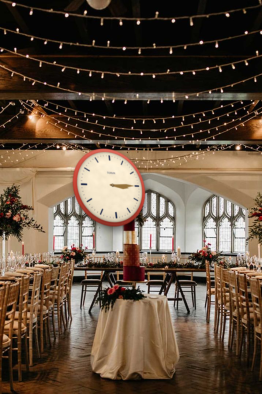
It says 3:15
